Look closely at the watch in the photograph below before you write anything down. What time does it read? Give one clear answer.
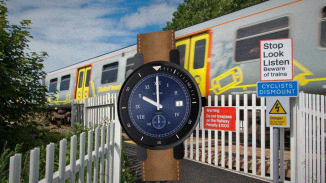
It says 10:00
